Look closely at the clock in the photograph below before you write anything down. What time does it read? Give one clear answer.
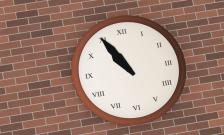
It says 10:55
